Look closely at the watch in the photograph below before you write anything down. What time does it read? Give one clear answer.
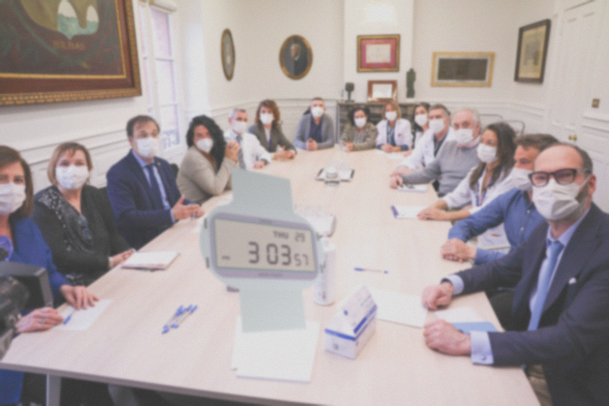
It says 3:03
